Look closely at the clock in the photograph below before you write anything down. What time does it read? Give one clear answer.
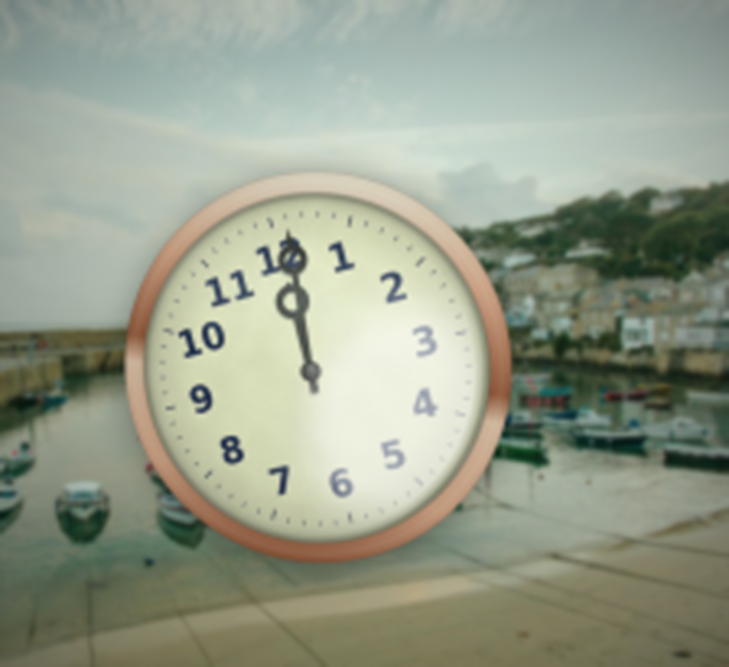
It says 12:01
